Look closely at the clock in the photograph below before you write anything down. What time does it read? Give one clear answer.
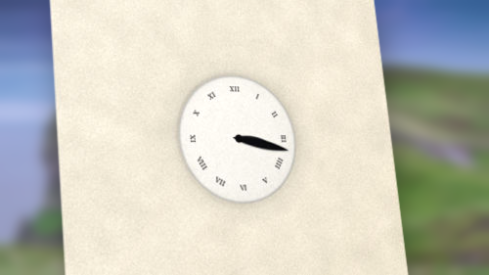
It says 3:17
